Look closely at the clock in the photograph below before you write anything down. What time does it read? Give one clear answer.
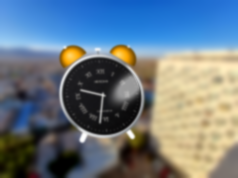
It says 9:32
